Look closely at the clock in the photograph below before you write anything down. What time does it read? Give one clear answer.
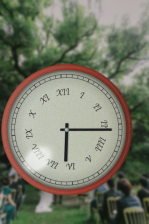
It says 6:16
